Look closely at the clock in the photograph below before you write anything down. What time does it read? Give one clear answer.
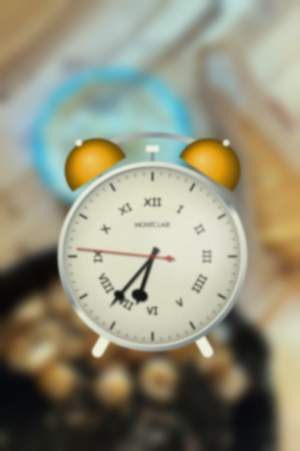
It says 6:36:46
